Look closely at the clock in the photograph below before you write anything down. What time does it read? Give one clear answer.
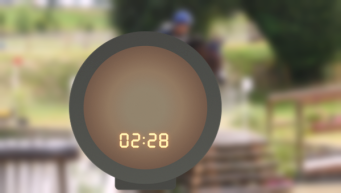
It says 2:28
